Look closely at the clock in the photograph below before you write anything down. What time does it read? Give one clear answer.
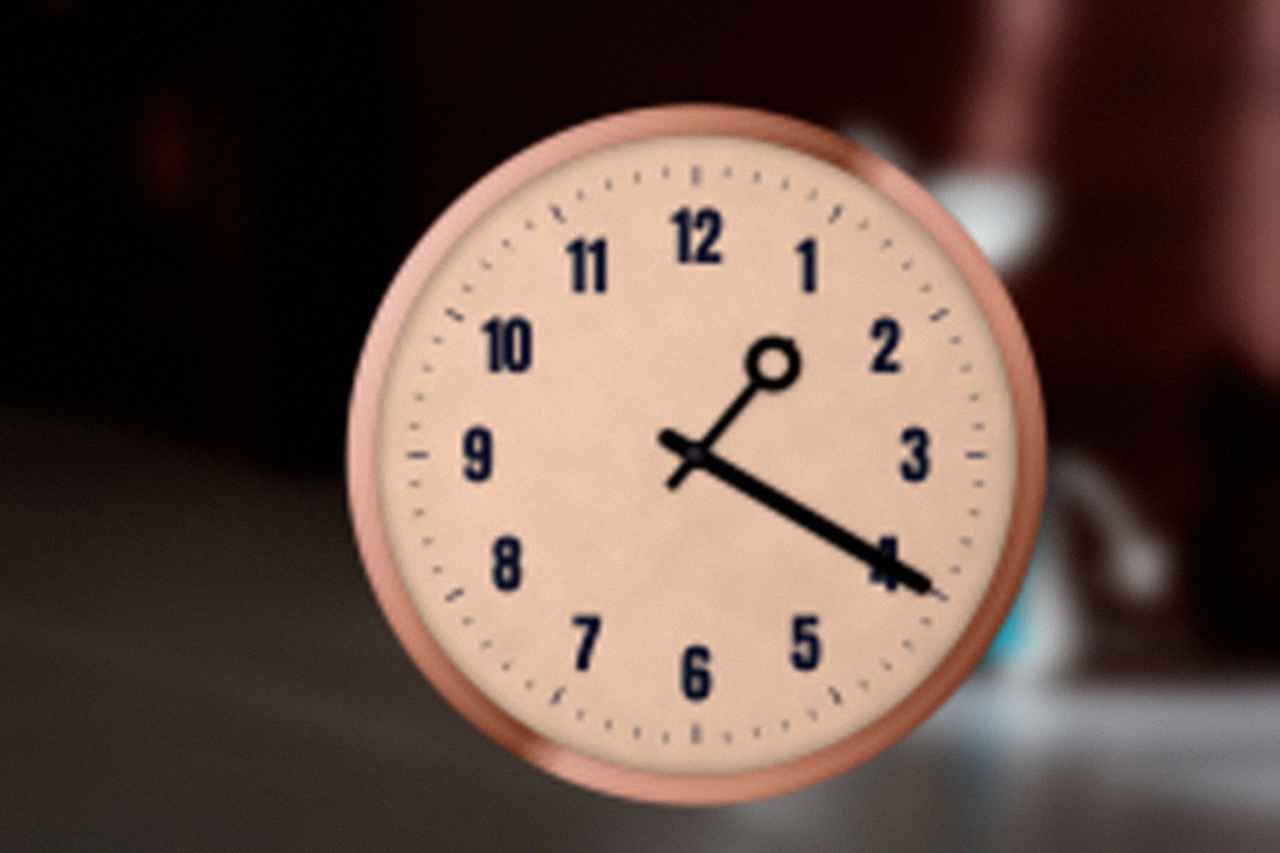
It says 1:20
